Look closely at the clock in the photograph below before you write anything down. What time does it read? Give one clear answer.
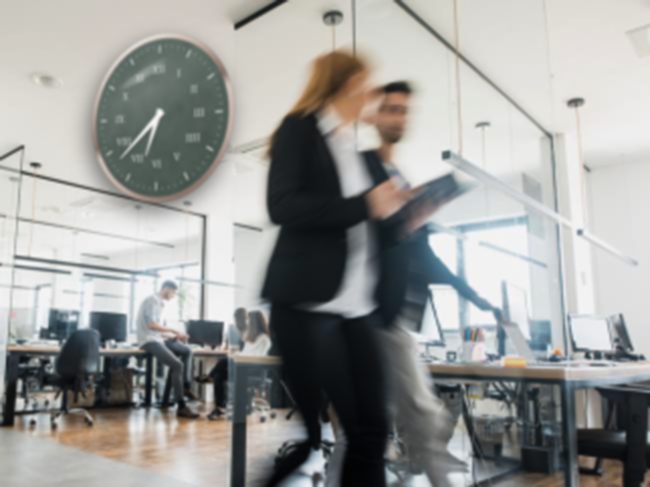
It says 6:38
